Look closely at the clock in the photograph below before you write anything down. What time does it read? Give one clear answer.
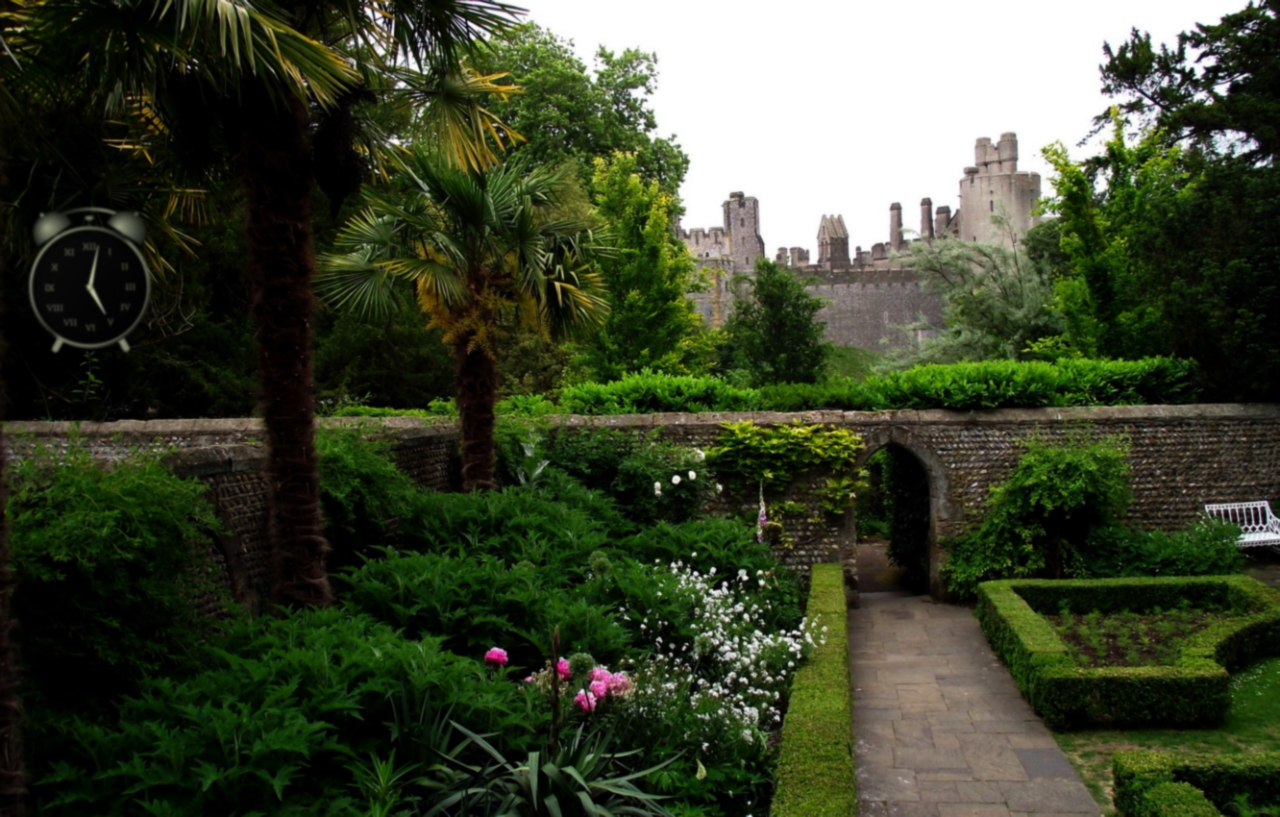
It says 5:02
